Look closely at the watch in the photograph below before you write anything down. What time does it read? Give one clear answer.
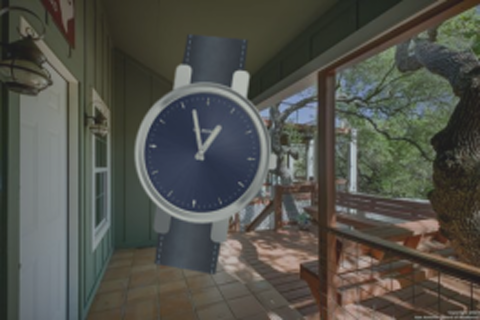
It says 12:57
